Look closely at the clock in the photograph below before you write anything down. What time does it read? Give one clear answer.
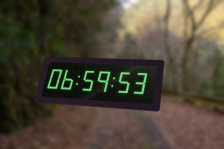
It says 6:59:53
